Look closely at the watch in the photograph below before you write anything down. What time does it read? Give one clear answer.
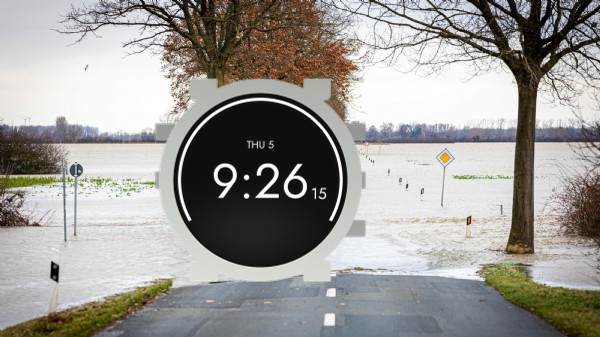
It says 9:26:15
